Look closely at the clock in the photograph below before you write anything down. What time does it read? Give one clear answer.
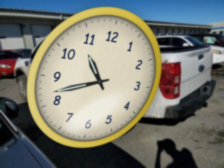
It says 10:42
